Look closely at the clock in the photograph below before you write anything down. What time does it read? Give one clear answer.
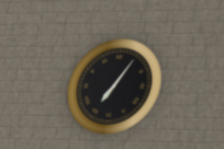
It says 7:05
